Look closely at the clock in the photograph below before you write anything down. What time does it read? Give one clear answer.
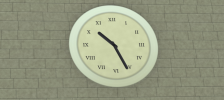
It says 10:26
